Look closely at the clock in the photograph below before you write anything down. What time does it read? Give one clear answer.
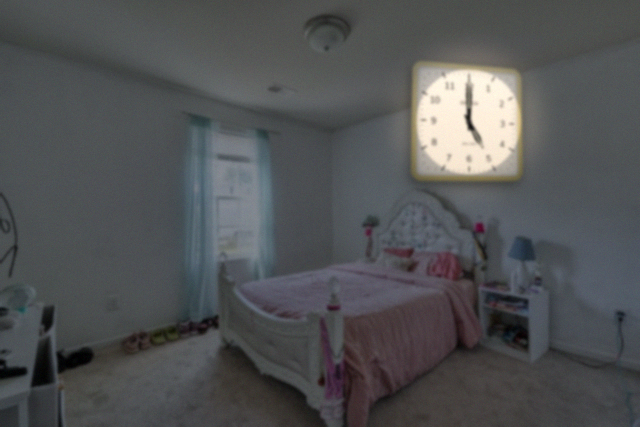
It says 5:00
